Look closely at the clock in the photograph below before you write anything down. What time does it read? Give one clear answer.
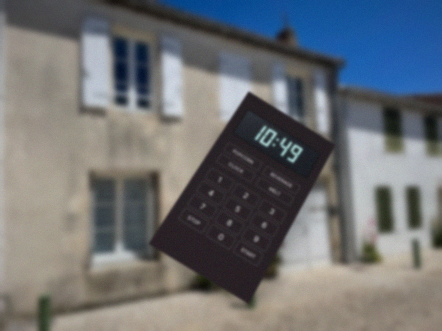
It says 10:49
